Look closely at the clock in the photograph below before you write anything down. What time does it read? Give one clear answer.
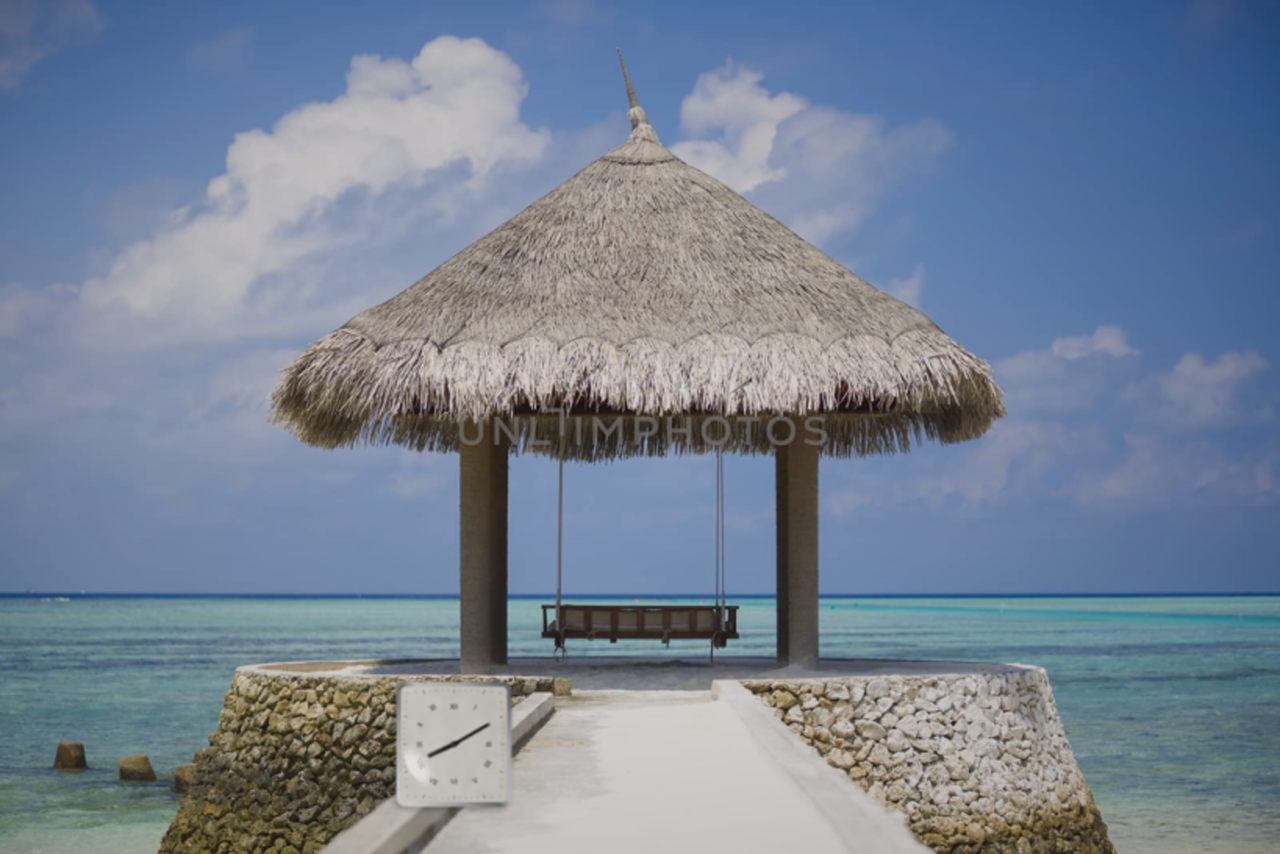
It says 8:10
